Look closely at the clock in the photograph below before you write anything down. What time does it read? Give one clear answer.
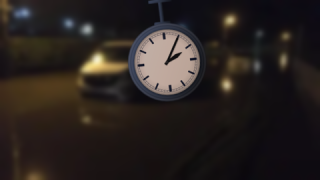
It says 2:05
